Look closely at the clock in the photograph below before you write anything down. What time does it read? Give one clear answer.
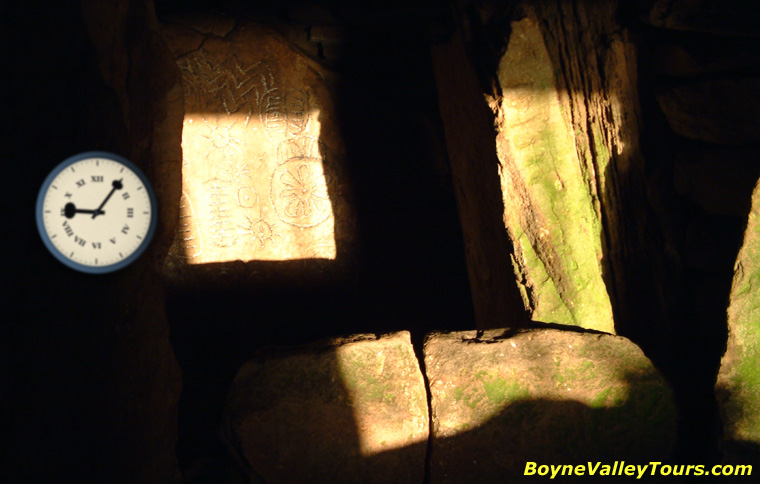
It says 9:06
